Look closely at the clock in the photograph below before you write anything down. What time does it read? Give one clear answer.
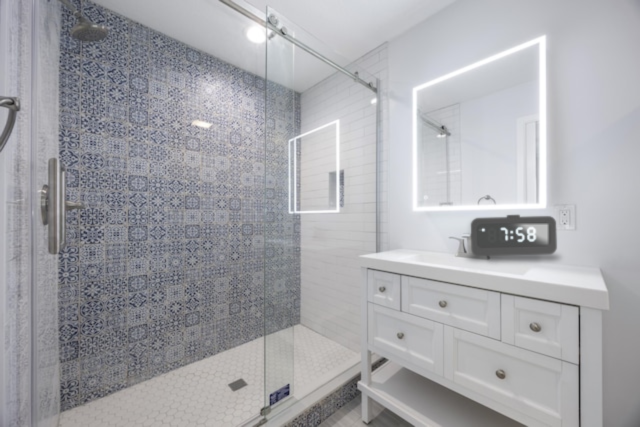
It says 7:58
